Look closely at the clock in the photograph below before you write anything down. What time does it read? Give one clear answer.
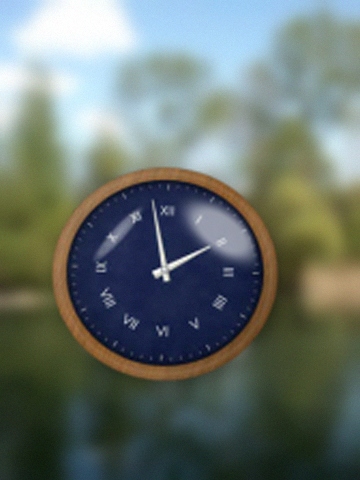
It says 1:58
